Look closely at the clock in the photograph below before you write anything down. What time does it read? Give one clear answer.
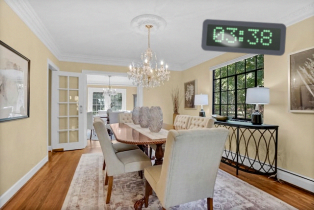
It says 3:38
